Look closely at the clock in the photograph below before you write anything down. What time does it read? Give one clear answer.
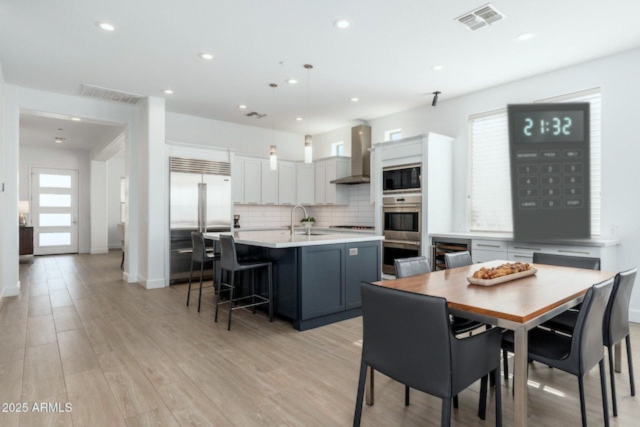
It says 21:32
